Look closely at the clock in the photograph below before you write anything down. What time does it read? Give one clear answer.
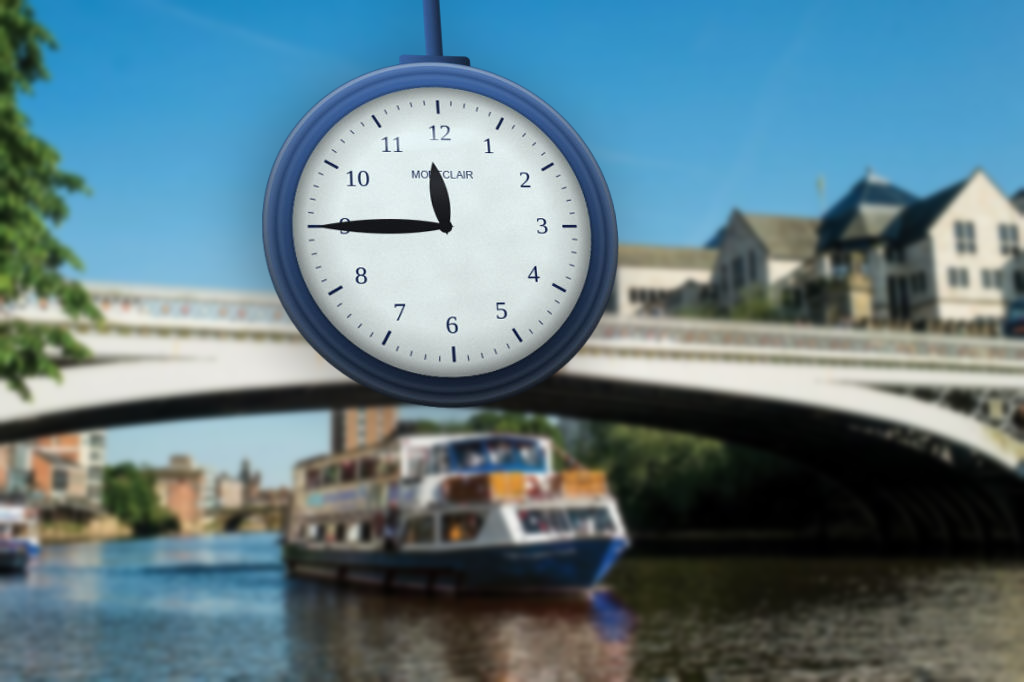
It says 11:45
